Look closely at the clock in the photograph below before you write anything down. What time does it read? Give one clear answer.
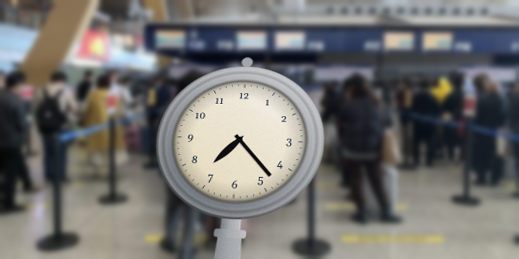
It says 7:23
